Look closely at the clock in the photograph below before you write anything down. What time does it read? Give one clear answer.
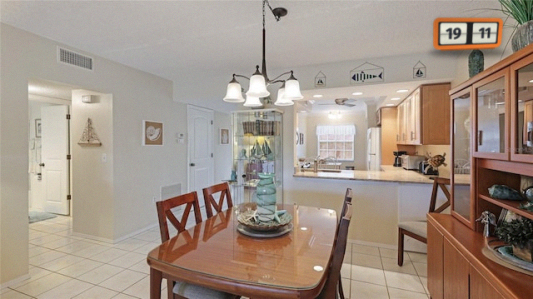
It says 19:11
